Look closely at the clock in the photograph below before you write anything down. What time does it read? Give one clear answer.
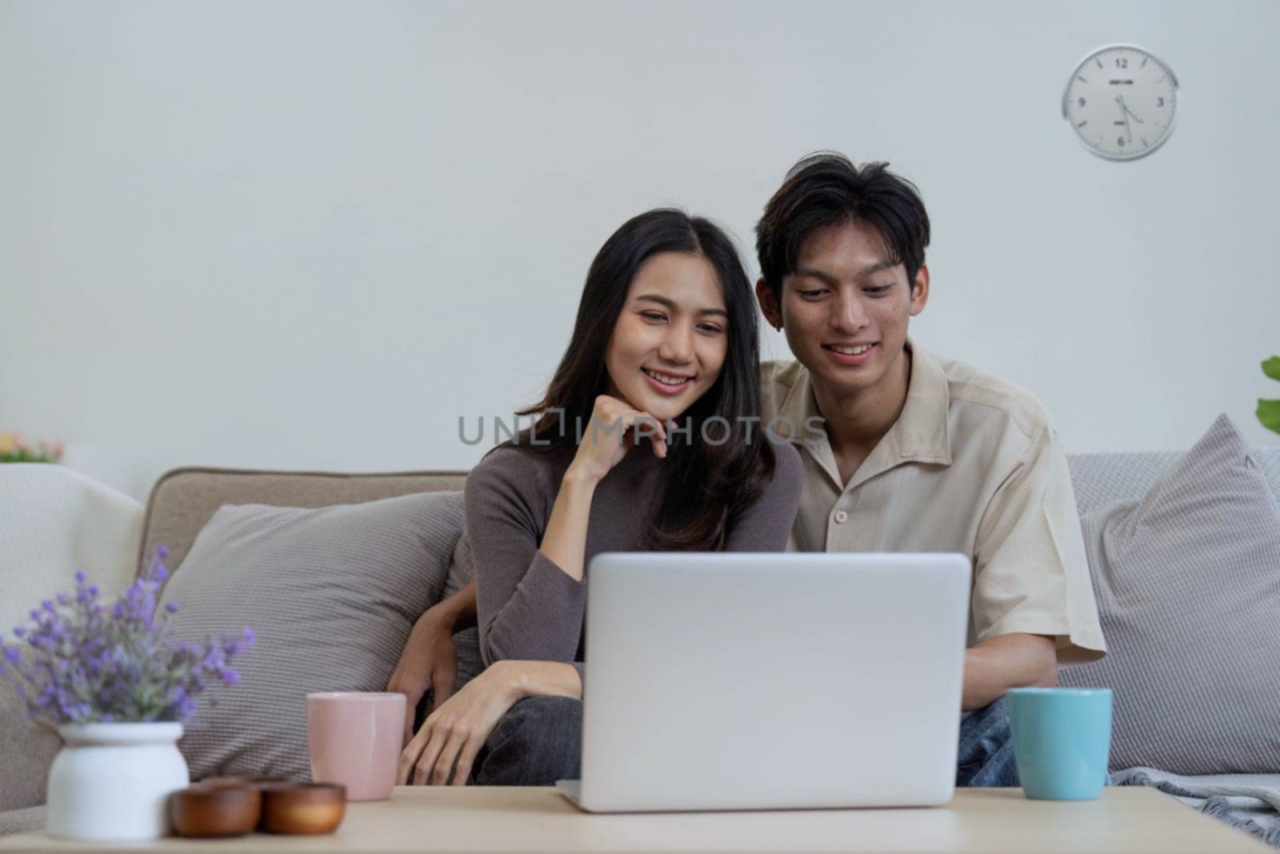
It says 4:28
